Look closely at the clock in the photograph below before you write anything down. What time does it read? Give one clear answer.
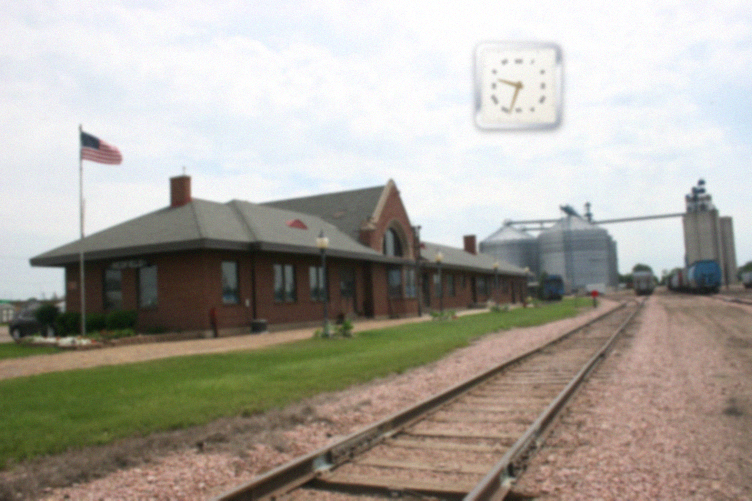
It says 9:33
